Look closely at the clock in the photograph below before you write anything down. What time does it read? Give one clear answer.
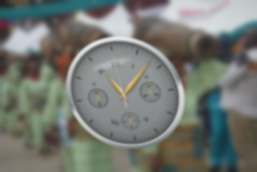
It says 11:08
